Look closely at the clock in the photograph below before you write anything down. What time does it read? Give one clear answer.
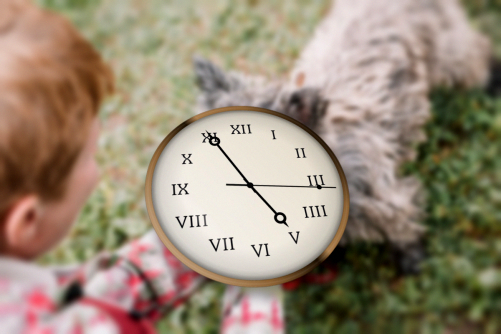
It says 4:55:16
